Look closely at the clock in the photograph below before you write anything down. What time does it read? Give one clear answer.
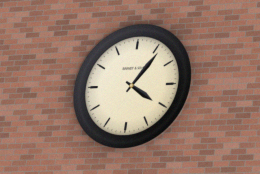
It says 4:06
